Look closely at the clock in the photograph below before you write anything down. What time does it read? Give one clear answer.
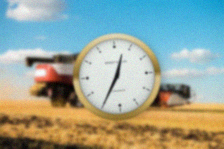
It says 12:35
